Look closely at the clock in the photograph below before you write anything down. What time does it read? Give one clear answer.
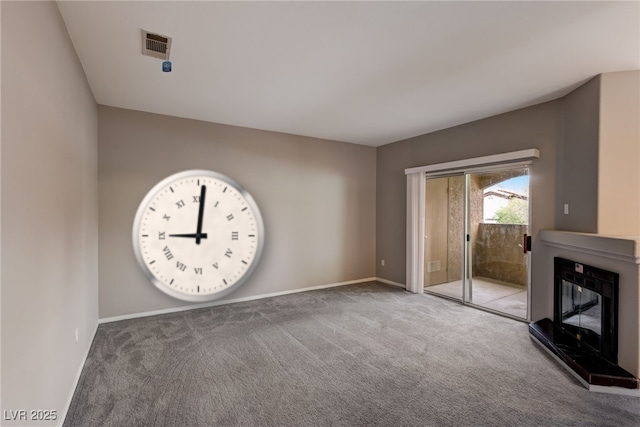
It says 9:01
